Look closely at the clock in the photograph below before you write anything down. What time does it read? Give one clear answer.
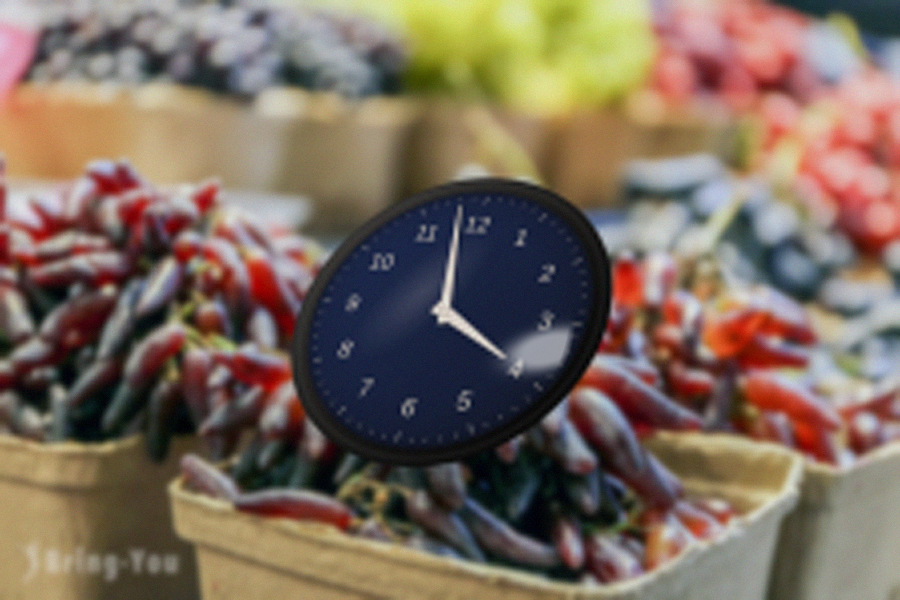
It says 3:58
